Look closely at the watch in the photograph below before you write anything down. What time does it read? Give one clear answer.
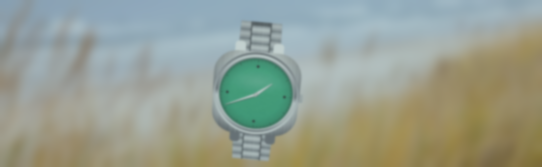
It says 1:41
